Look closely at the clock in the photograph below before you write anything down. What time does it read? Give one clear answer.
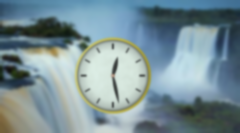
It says 12:28
